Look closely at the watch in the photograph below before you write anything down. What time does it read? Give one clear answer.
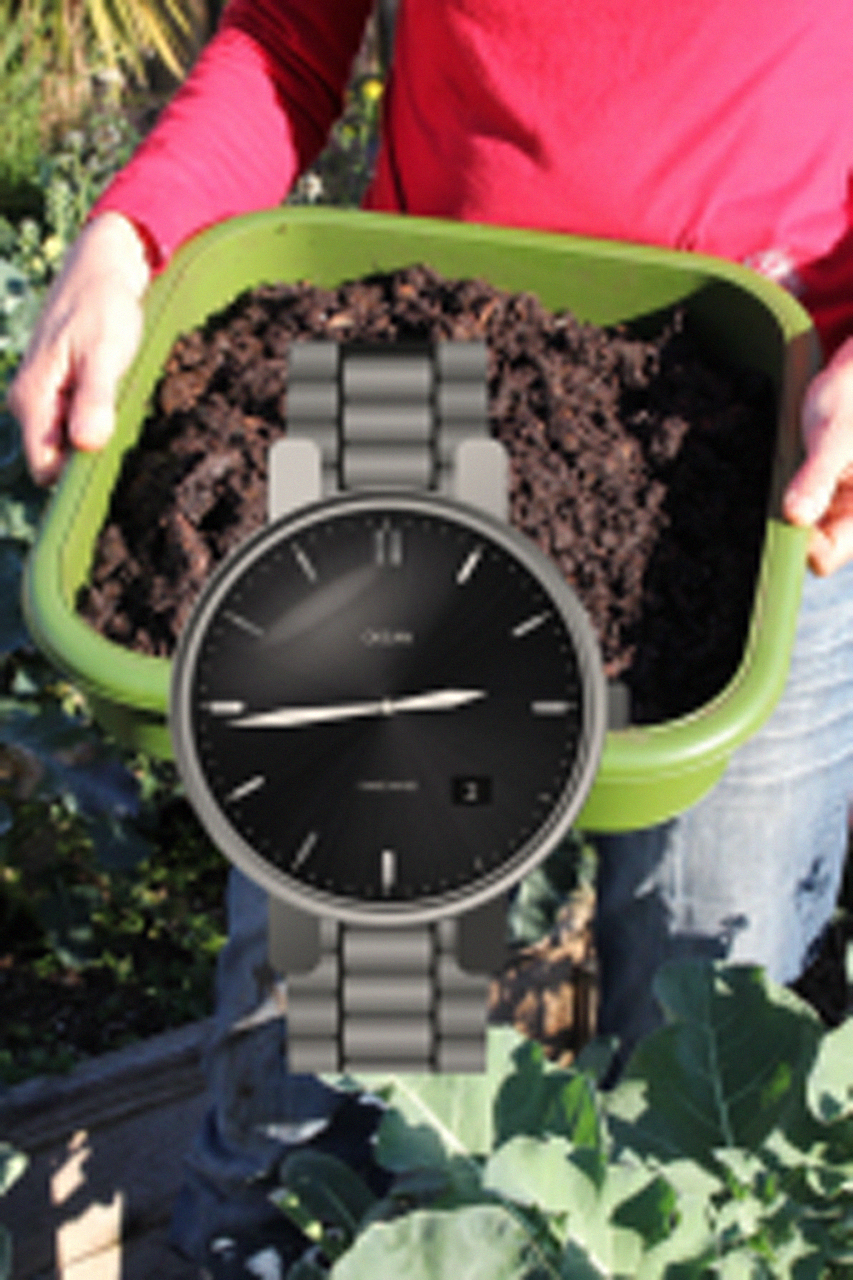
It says 2:44
